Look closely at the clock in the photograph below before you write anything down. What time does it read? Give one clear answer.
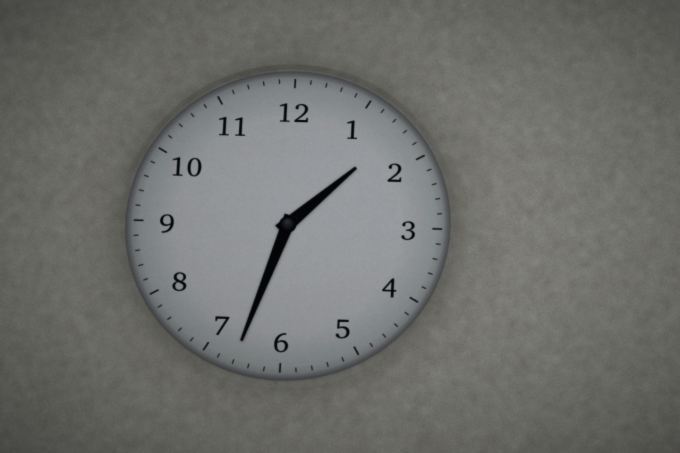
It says 1:33
